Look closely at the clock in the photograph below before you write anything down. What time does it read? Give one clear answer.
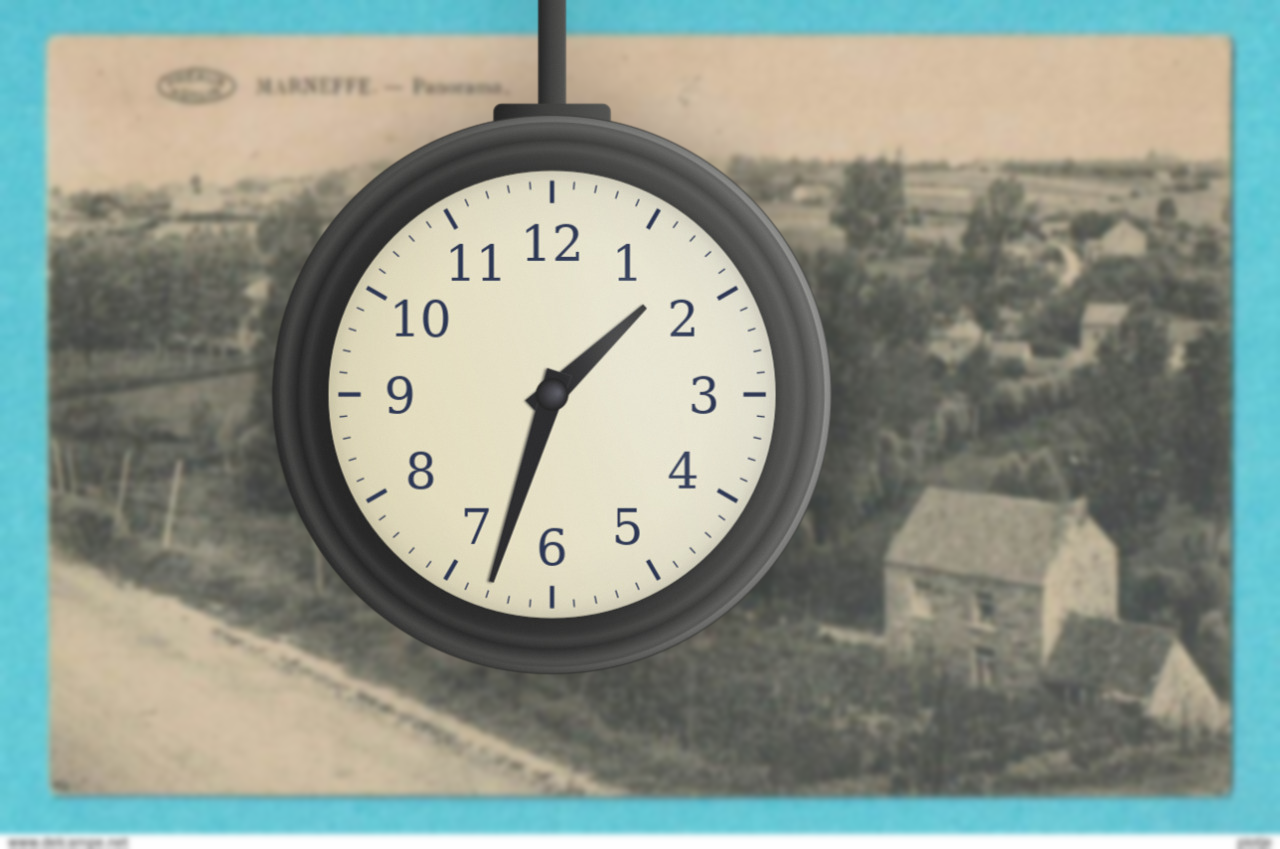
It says 1:33
